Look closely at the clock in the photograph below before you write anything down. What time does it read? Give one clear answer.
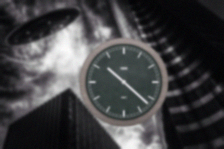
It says 10:22
